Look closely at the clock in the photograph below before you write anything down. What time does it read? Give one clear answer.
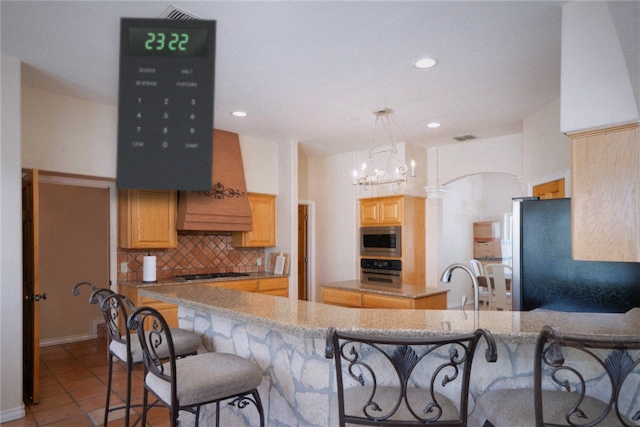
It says 23:22
